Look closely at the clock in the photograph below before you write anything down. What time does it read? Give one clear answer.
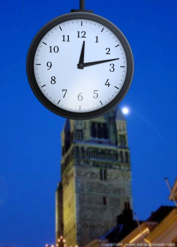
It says 12:13
